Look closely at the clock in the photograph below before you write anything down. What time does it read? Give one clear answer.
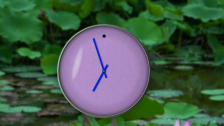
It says 6:57
